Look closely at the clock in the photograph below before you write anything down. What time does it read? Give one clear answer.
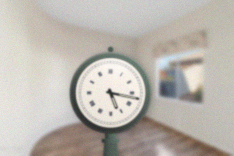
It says 5:17
